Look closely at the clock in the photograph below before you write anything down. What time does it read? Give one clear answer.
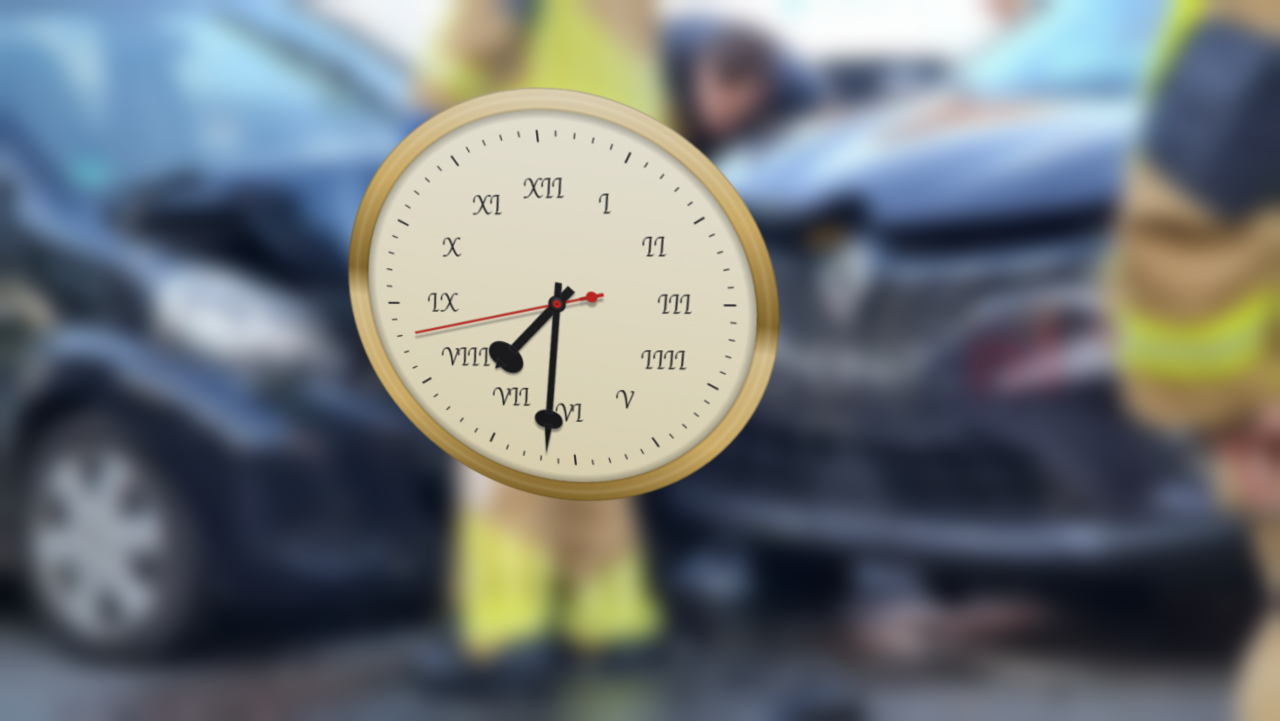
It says 7:31:43
